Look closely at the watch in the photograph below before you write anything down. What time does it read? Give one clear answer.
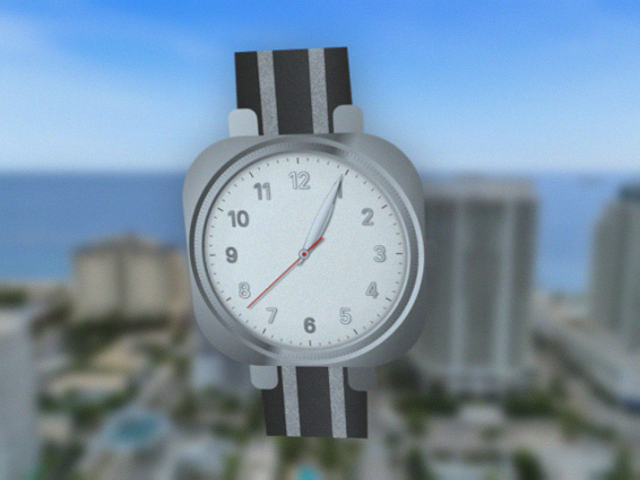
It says 1:04:38
